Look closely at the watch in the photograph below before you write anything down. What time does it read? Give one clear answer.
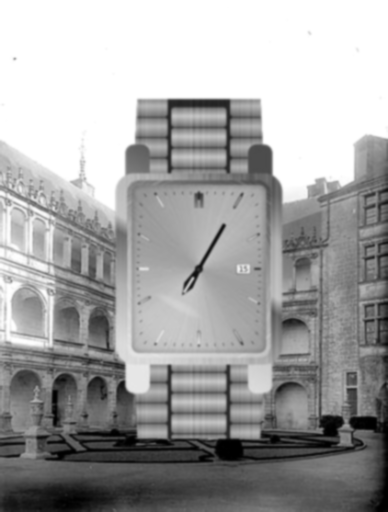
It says 7:05
